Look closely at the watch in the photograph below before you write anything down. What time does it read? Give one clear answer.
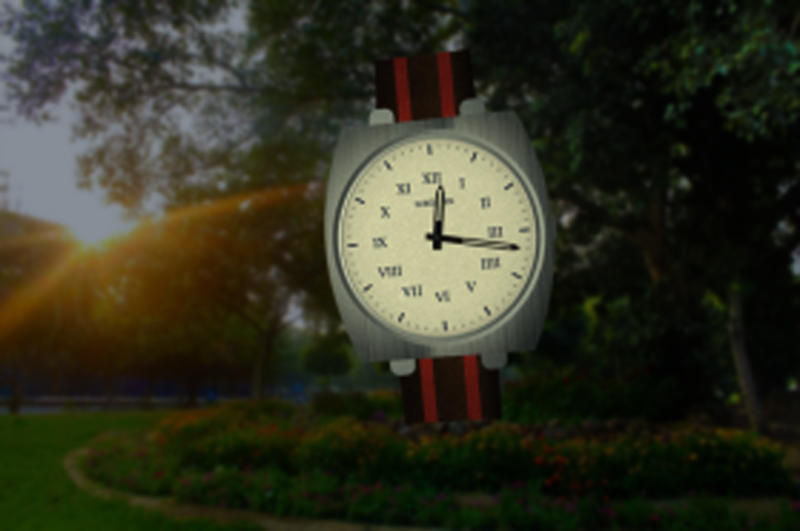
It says 12:17
